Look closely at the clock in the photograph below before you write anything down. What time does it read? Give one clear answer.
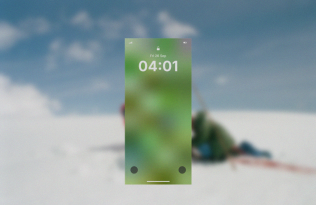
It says 4:01
